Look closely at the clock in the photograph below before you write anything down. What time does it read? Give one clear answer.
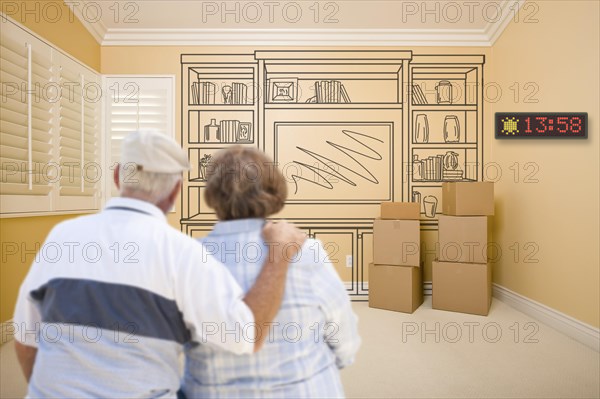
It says 13:58
